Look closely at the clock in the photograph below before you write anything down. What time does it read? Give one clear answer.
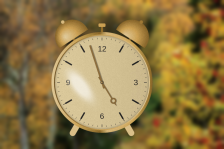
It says 4:57
